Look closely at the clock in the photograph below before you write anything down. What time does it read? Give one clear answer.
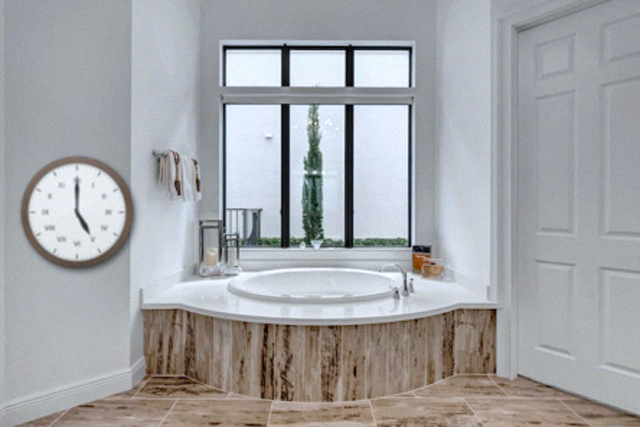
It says 5:00
